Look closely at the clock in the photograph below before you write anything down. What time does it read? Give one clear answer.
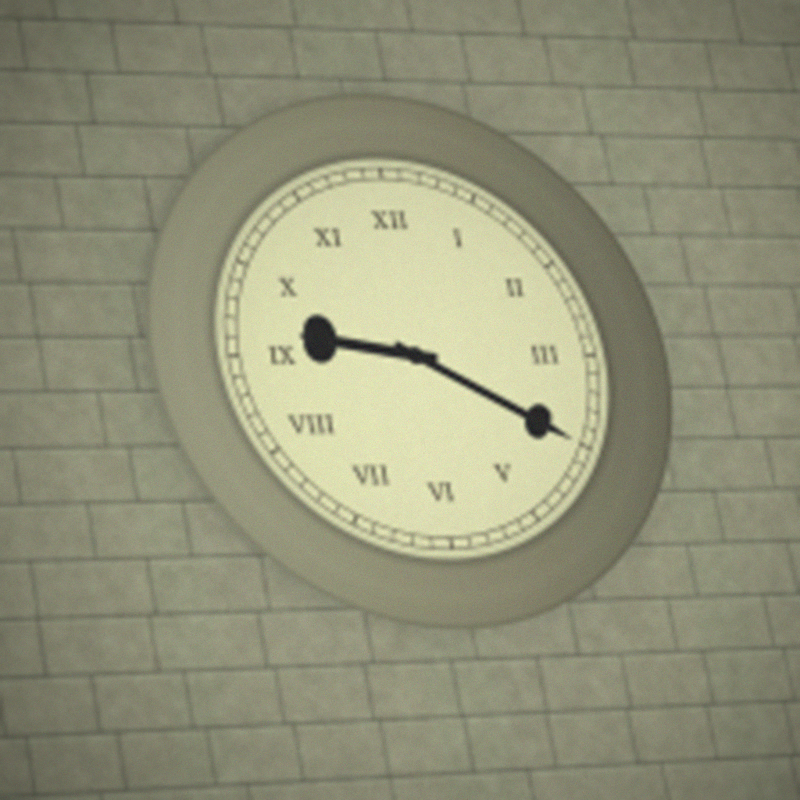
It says 9:20
